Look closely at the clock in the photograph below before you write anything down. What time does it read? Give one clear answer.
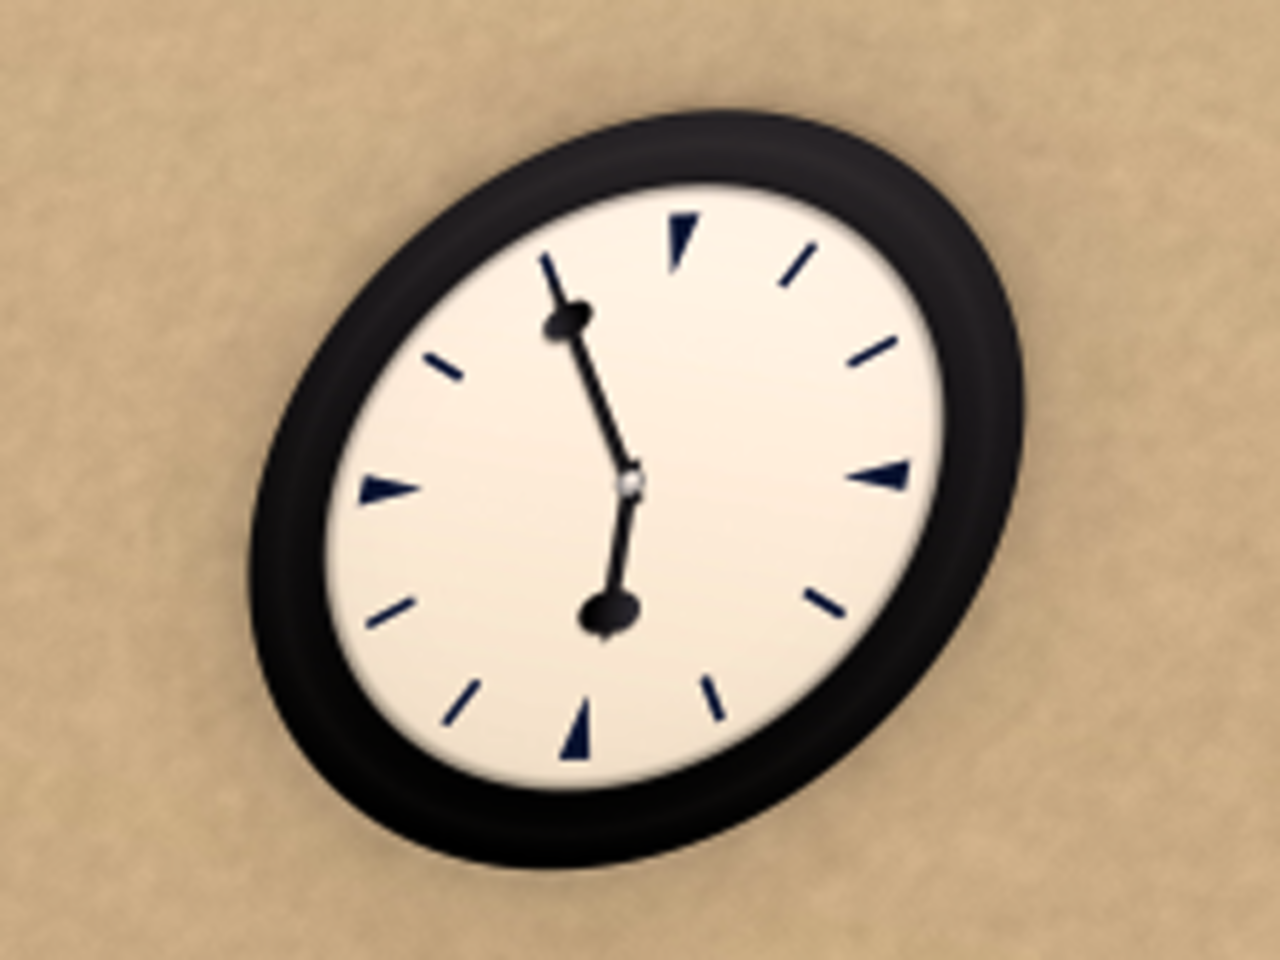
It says 5:55
